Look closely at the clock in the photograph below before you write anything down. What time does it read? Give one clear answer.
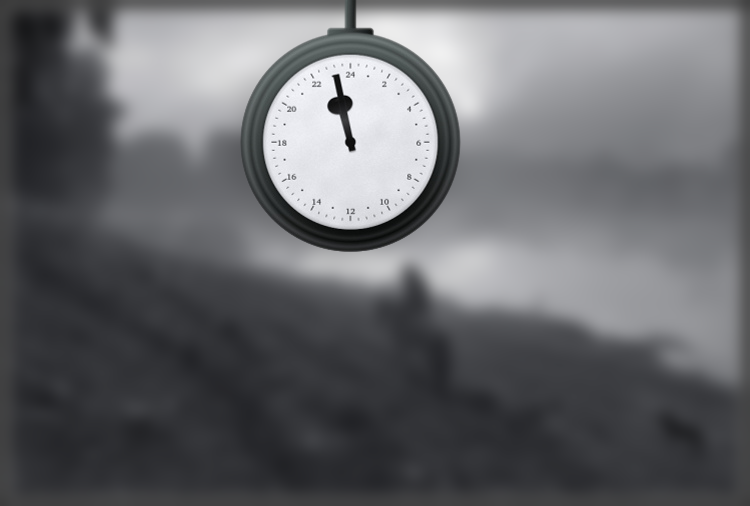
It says 22:58
